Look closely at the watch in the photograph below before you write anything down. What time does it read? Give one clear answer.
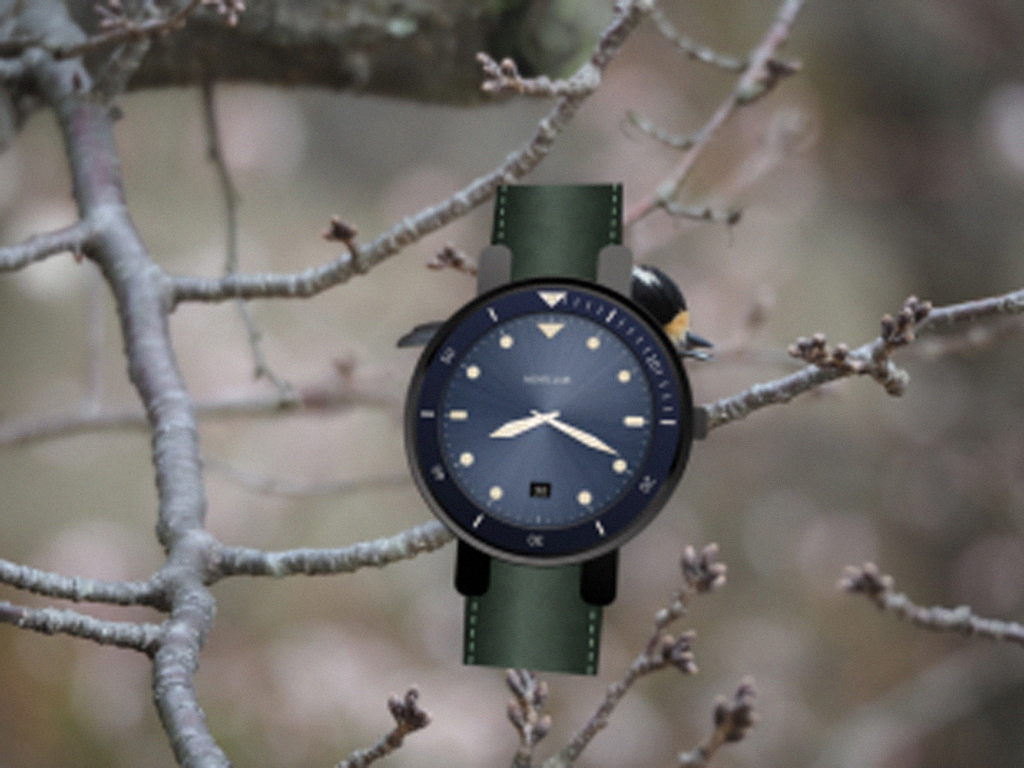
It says 8:19
